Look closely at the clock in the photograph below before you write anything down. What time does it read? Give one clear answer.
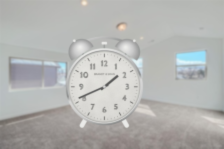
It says 1:41
